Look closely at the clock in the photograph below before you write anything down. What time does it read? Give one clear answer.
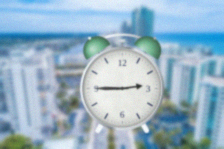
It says 2:45
